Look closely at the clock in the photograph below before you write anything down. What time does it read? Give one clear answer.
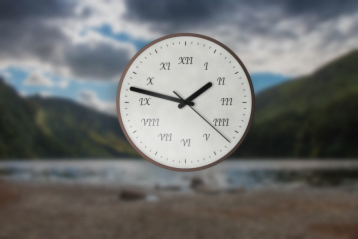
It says 1:47:22
